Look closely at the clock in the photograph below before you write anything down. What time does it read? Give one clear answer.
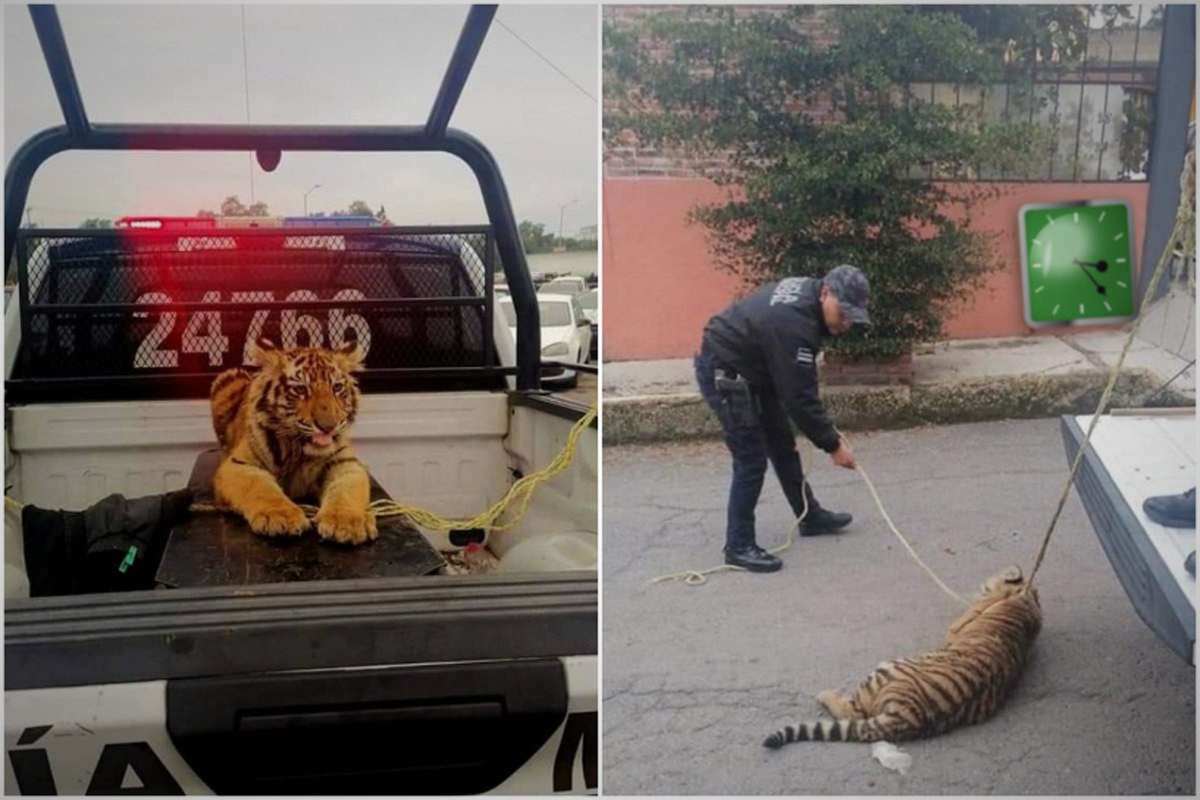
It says 3:24
